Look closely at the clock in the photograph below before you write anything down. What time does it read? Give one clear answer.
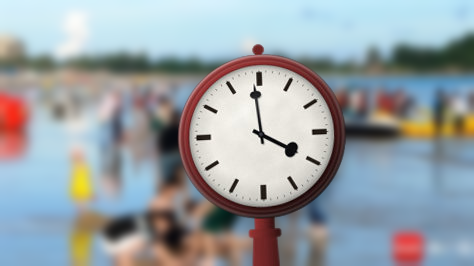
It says 3:59
